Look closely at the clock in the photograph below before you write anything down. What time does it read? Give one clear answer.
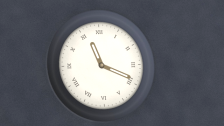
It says 11:19
